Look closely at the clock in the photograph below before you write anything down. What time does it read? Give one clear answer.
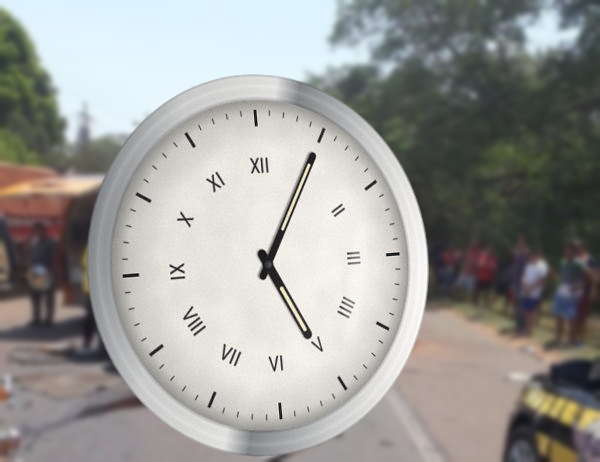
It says 5:05
